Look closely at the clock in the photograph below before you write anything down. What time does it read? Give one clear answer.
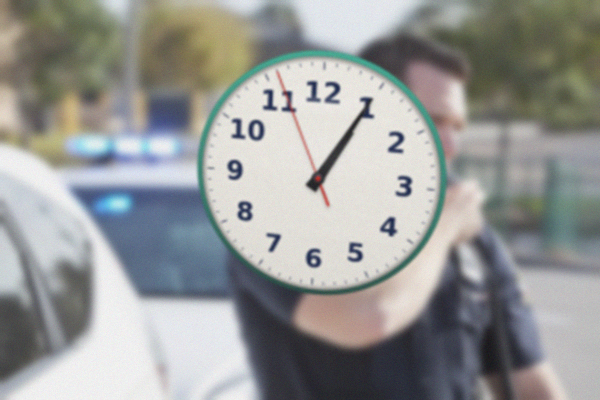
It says 1:04:56
